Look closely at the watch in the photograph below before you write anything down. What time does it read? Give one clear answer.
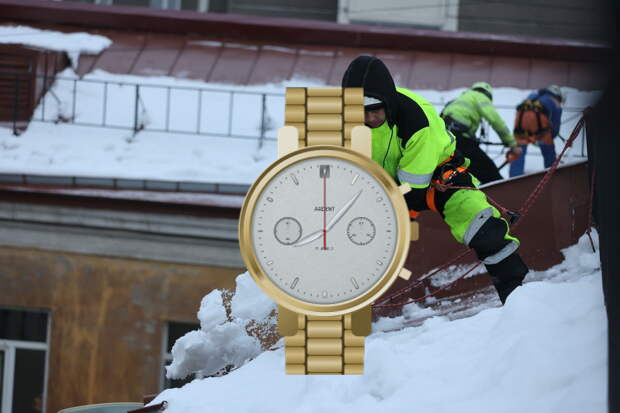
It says 8:07
